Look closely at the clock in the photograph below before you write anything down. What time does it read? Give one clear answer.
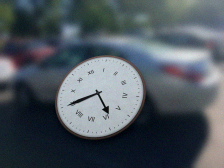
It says 5:45
